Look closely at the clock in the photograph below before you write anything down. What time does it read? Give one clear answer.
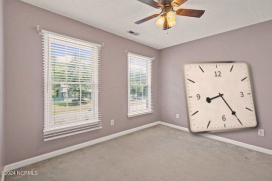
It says 8:25
